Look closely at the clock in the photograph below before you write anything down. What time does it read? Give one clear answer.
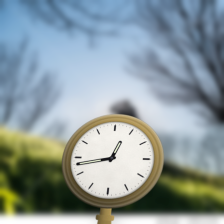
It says 12:43
